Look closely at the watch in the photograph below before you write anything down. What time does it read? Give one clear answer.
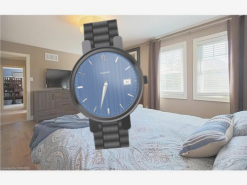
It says 6:33
